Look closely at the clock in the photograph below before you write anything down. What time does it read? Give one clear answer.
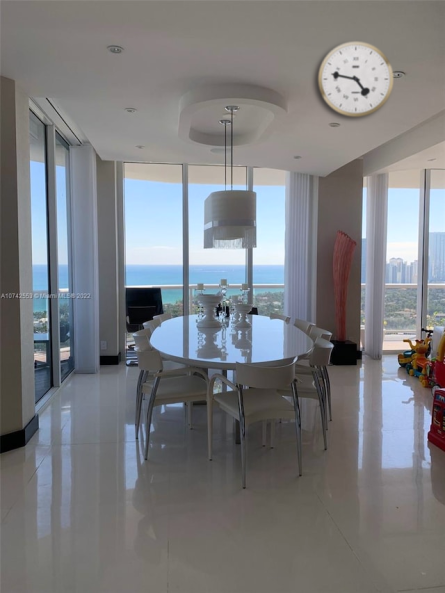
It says 4:47
